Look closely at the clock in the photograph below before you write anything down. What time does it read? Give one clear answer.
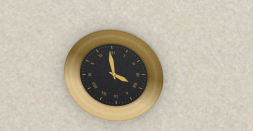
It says 3:59
